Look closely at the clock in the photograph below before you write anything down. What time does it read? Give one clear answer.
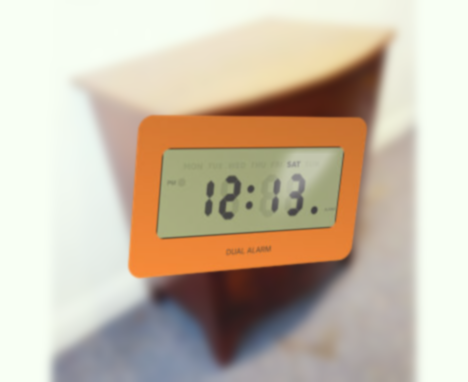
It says 12:13
